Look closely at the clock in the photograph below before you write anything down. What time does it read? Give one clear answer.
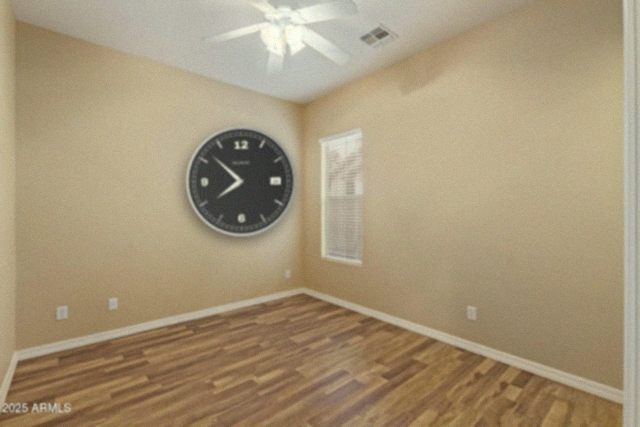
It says 7:52
